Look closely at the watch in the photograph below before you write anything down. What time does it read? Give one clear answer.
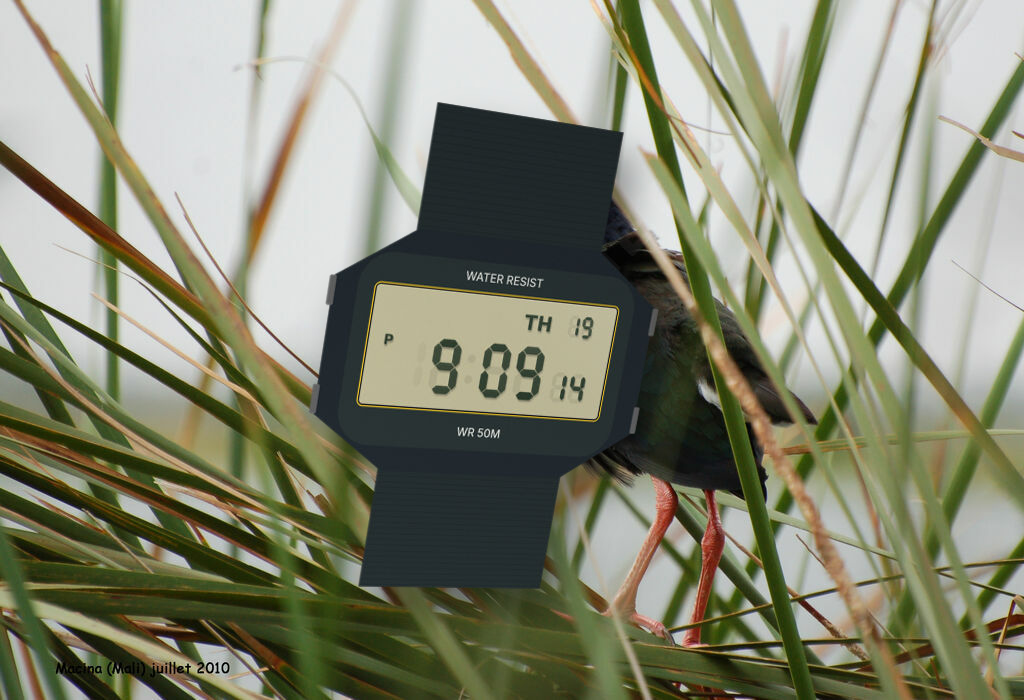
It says 9:09:14
